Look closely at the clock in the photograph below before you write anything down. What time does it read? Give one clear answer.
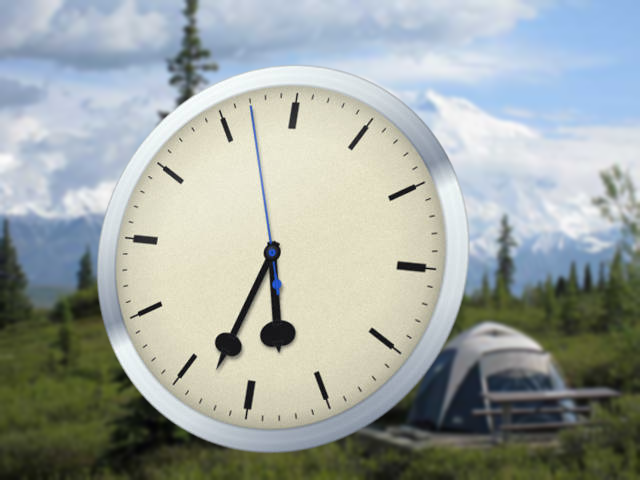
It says 5:32:57
